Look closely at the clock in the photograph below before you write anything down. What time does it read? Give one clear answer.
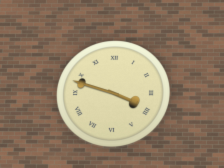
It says 3:48
